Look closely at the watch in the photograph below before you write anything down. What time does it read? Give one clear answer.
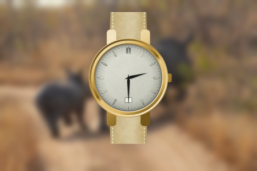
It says 2:30
